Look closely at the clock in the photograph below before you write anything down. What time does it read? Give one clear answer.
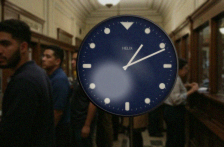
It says 1:11
